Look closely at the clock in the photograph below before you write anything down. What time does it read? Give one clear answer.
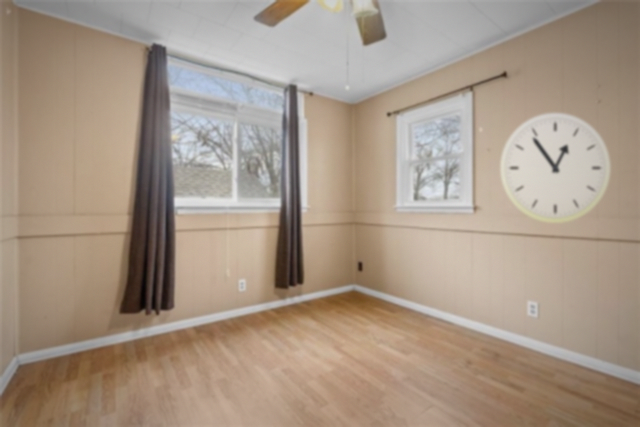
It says 12:54
